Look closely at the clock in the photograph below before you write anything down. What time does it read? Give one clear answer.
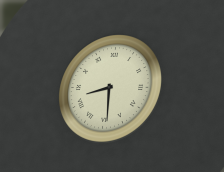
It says 8:29
